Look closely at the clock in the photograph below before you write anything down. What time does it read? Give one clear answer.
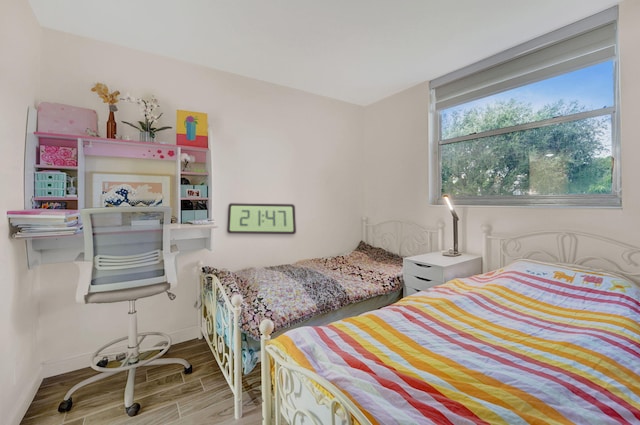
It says 21:47
